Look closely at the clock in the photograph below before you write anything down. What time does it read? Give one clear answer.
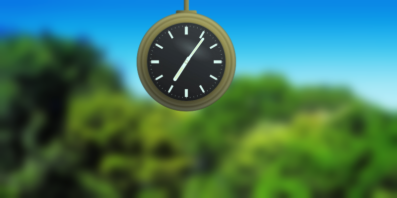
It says 7:06
